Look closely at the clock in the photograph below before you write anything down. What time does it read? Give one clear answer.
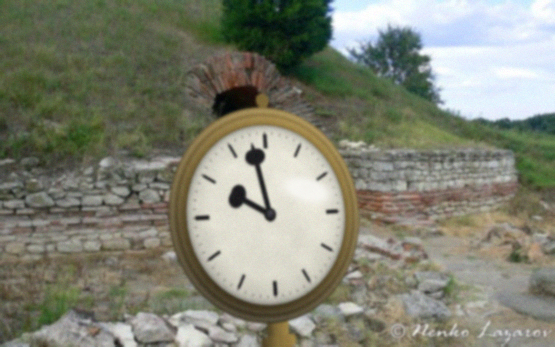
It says 9:58
